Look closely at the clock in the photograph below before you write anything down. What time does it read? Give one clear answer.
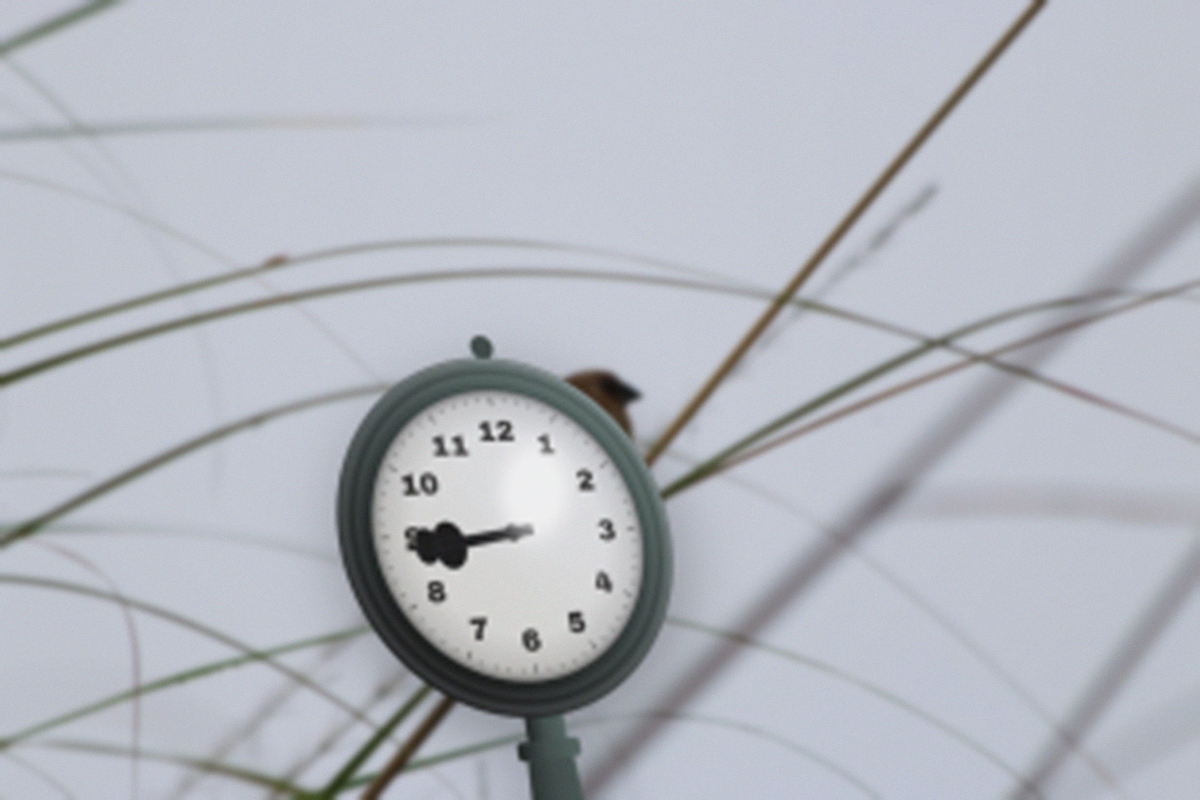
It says 8:44
